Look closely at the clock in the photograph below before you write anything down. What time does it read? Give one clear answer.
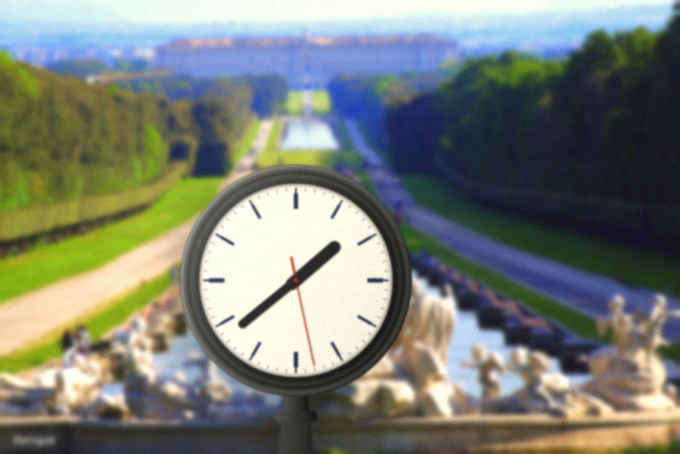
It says 1:38:28
